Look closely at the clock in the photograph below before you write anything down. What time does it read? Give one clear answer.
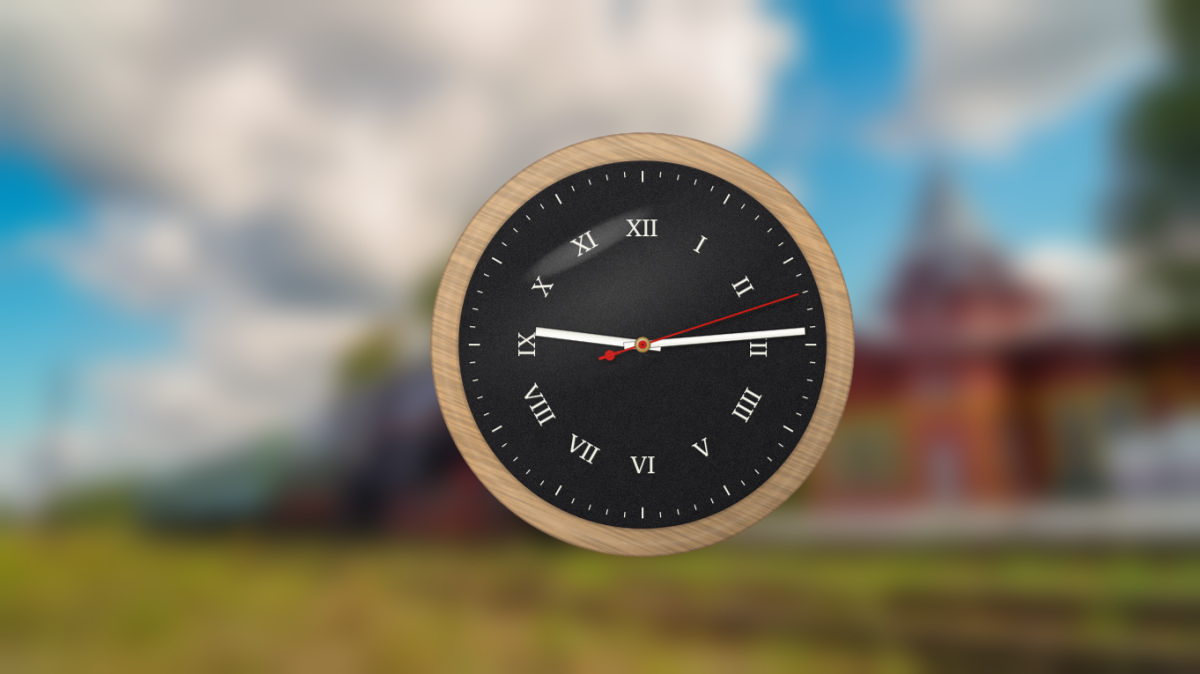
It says 9:14:12
